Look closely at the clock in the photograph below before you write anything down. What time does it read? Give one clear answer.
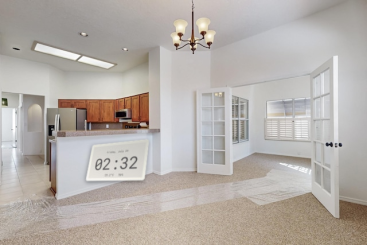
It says 2:32
